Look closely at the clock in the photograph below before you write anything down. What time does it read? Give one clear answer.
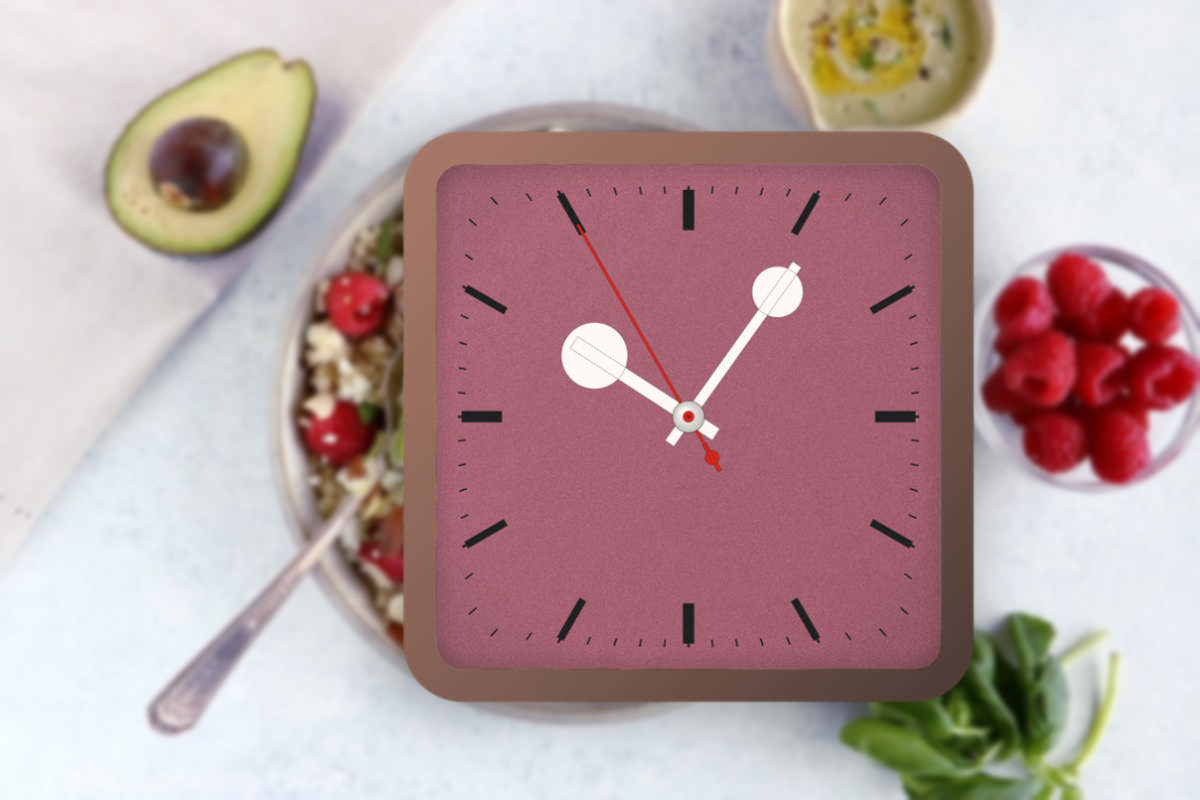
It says 10:05:55
